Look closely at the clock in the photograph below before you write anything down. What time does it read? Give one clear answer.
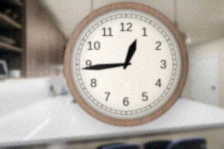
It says 12:44
